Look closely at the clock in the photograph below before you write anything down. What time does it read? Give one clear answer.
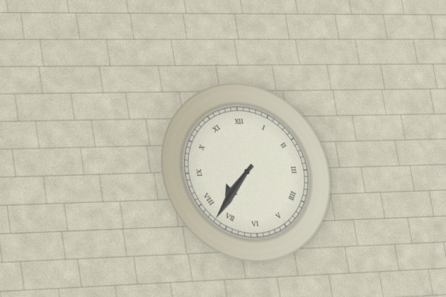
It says 7:37
